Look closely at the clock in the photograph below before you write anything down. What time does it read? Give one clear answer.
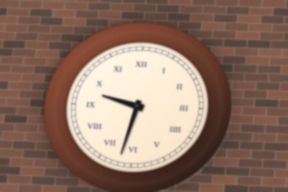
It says 9:32
